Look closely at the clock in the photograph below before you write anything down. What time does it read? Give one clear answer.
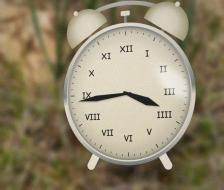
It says 3:44
